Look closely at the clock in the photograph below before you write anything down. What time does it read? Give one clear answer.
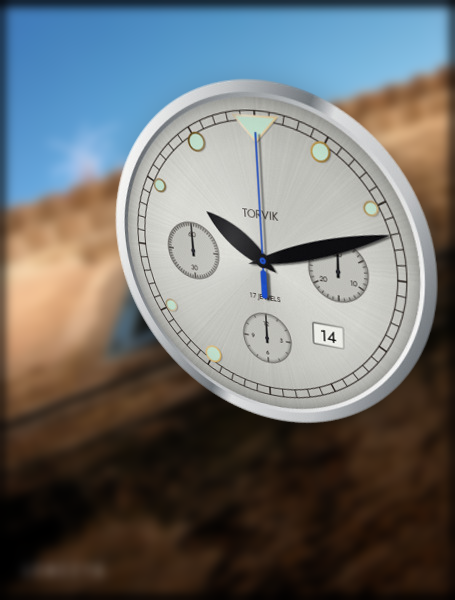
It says 10:12
